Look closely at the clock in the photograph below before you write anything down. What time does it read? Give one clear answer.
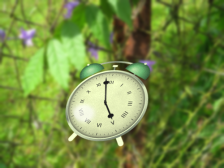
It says 4:58
